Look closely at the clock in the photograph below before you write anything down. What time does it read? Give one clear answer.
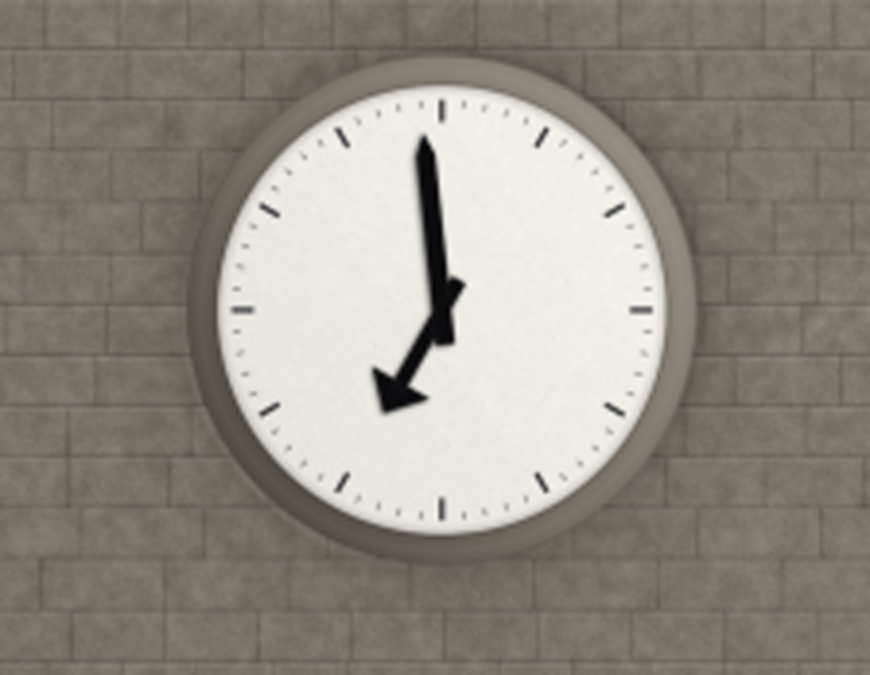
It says 6:59
